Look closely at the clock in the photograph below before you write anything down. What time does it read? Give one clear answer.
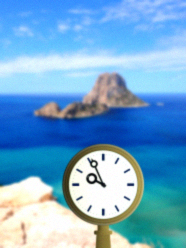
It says 9:56
